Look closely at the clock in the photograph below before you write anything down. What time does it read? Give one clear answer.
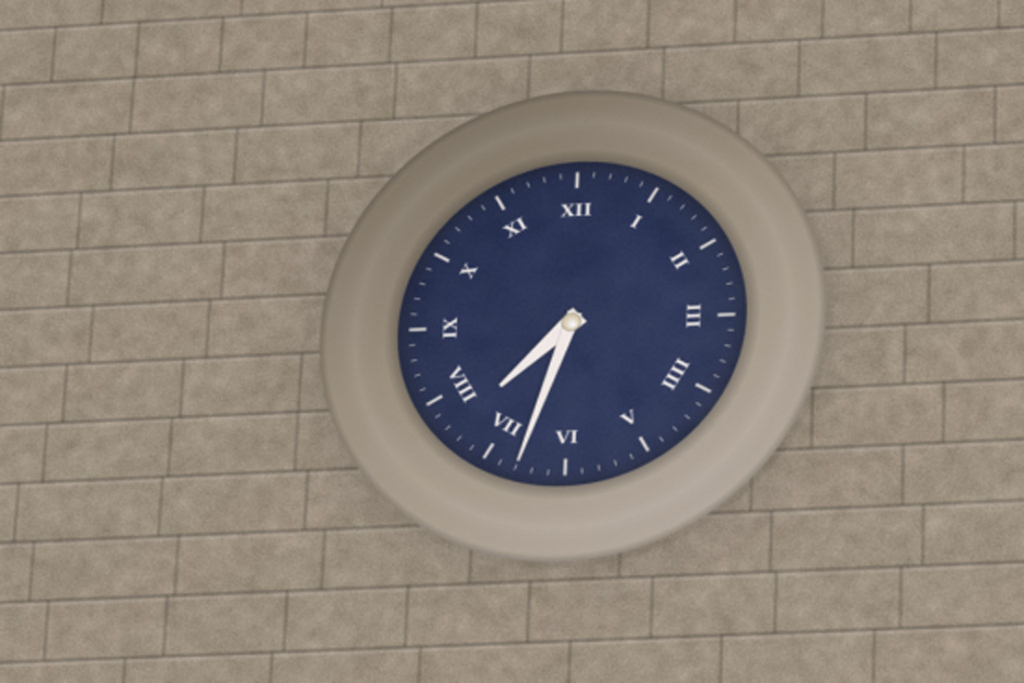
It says 7:33
